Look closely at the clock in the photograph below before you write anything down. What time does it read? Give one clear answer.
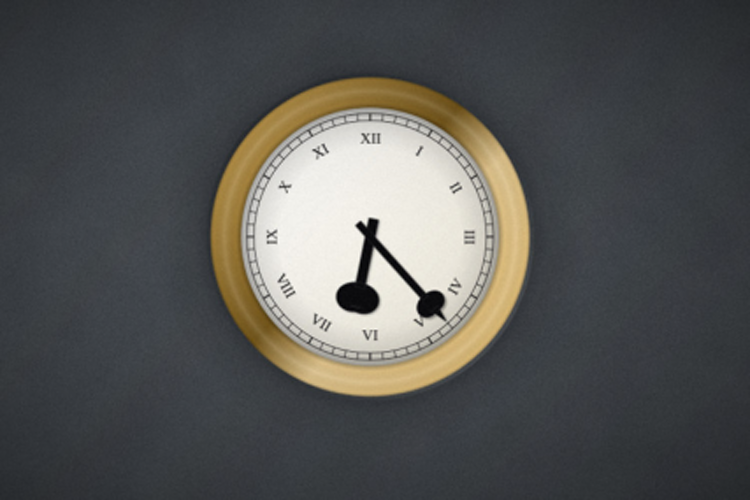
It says 6:23
